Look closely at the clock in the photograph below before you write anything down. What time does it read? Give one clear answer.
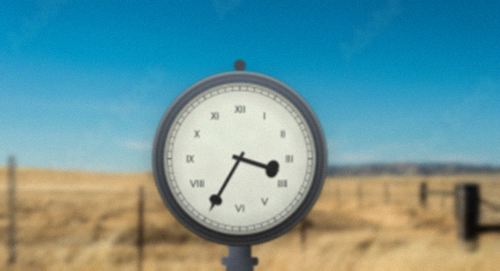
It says 3:35
